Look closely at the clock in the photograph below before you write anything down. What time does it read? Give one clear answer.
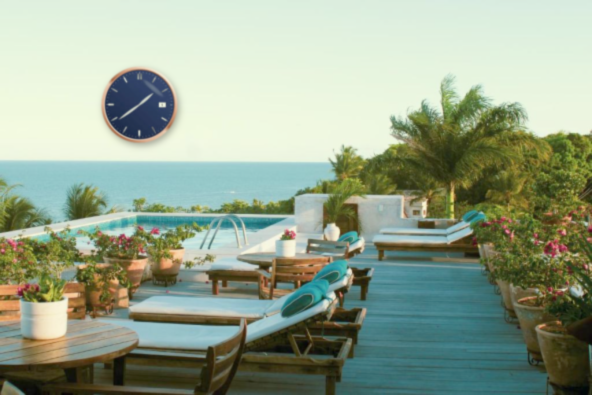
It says 1:39
